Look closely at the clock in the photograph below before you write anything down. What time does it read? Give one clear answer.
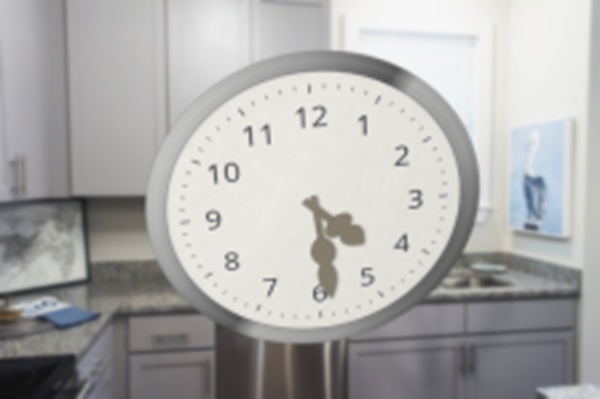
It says 4:29
